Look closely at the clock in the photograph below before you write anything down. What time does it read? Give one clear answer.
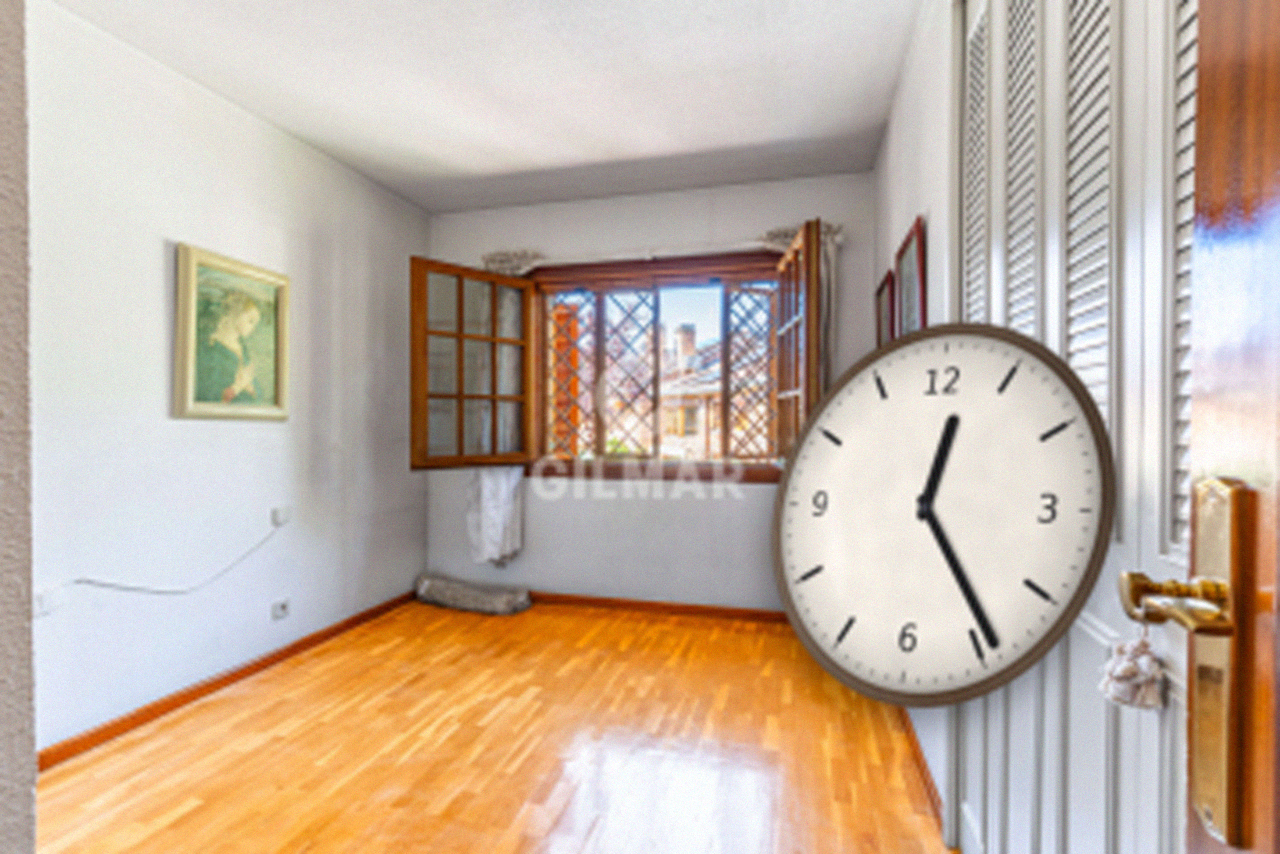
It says 12:24
